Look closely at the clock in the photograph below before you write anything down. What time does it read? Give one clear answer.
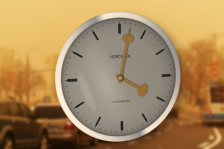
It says 4:02
